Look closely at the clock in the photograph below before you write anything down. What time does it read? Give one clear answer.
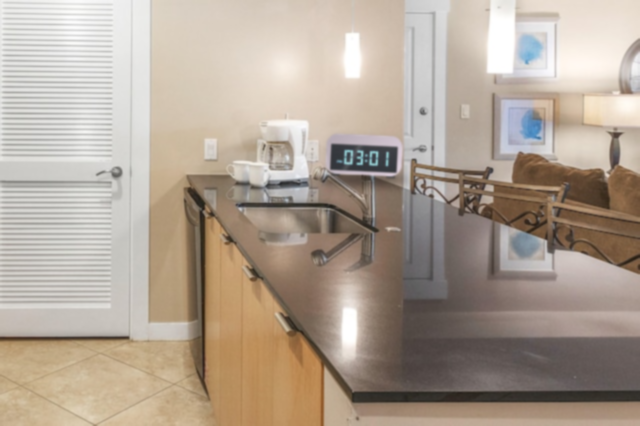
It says 3:01
